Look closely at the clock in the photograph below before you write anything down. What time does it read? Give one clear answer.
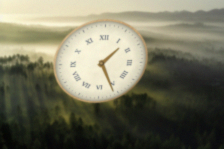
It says 1:26
